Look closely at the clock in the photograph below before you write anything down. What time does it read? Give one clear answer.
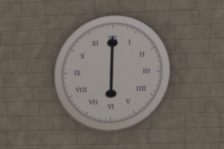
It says 6:00
